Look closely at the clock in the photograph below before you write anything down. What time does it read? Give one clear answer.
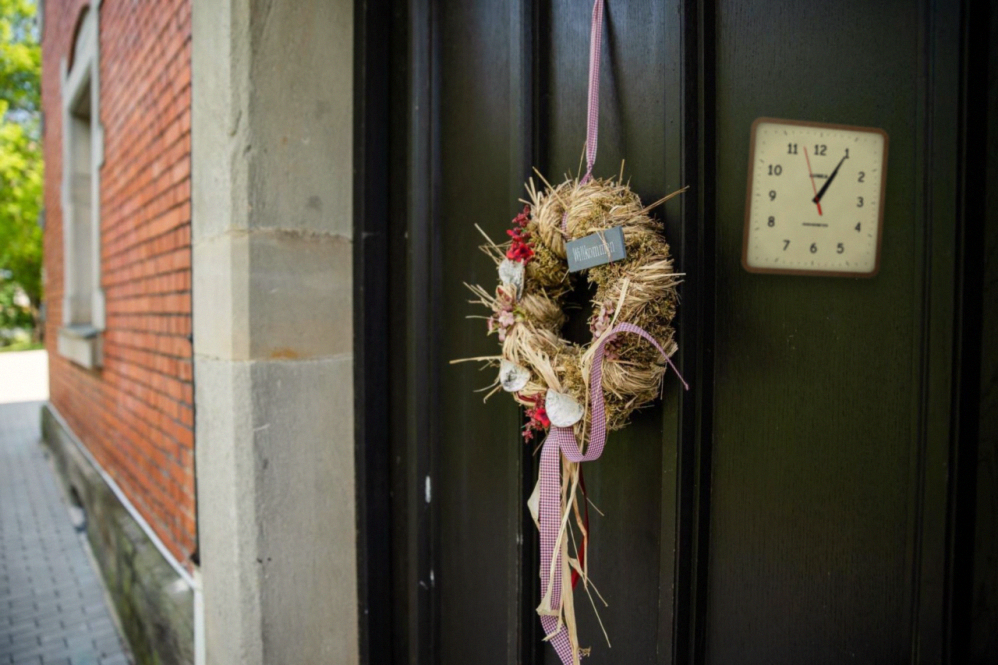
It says 1:04:57
